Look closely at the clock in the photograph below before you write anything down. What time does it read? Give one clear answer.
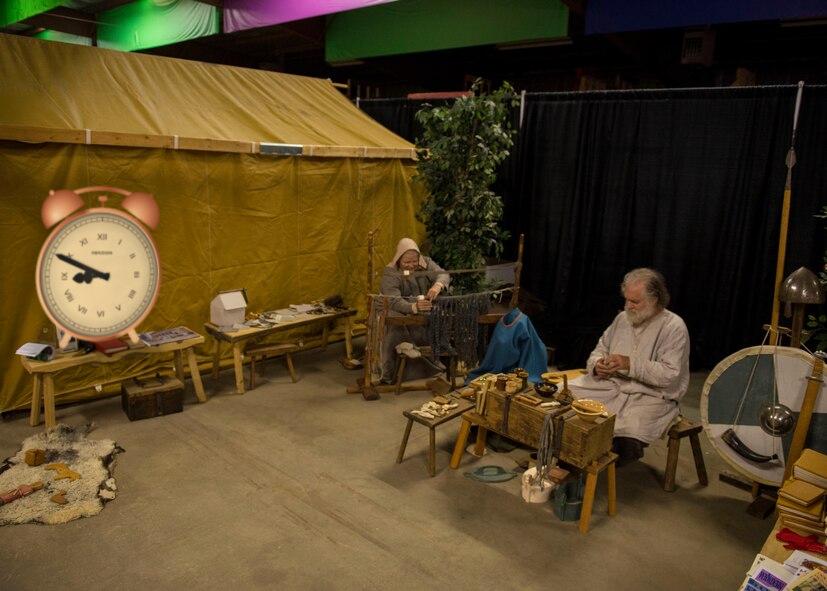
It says 8:49
